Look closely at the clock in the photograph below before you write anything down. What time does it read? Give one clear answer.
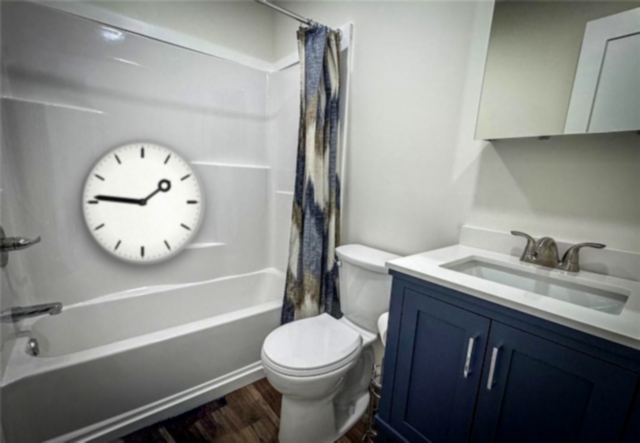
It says 1:46
